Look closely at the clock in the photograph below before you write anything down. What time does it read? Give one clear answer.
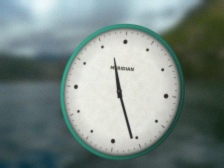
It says 11:26
